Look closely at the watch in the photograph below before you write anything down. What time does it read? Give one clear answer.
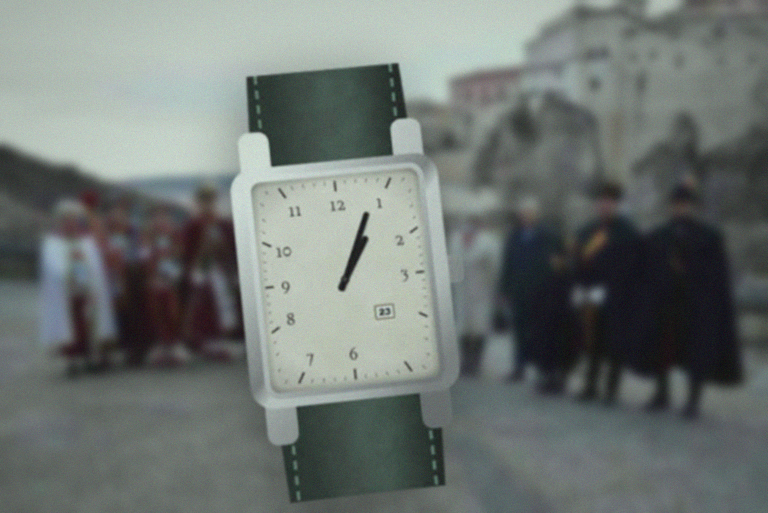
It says 1:04
